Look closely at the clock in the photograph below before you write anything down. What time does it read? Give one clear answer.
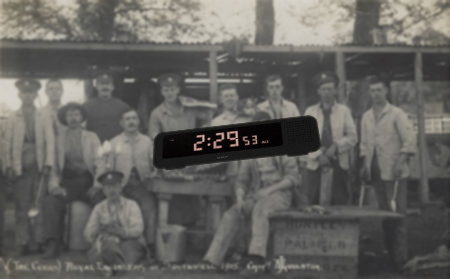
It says 2:29:53
